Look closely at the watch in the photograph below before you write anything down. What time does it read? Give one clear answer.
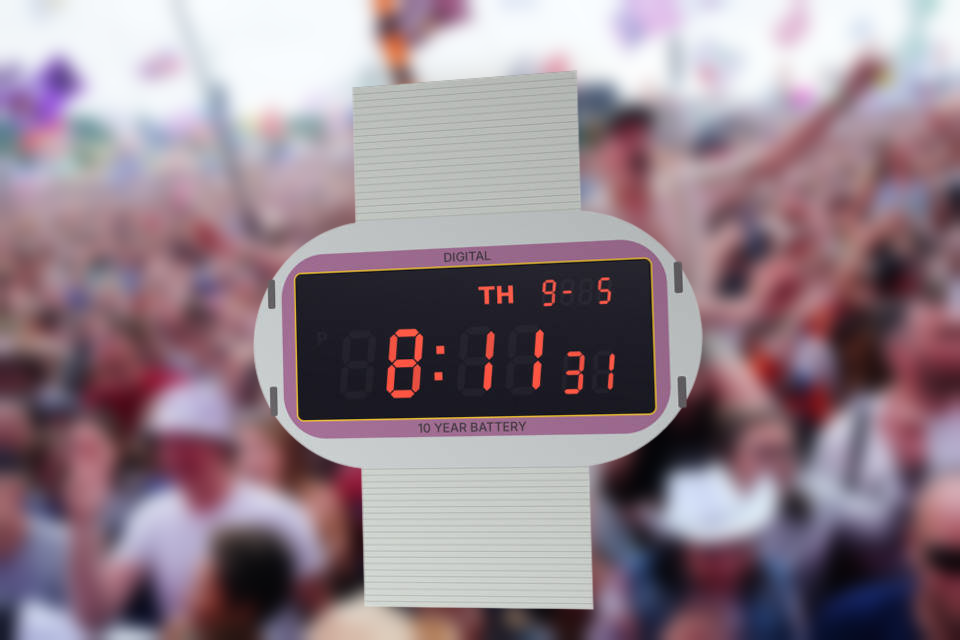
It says 8:11:31
